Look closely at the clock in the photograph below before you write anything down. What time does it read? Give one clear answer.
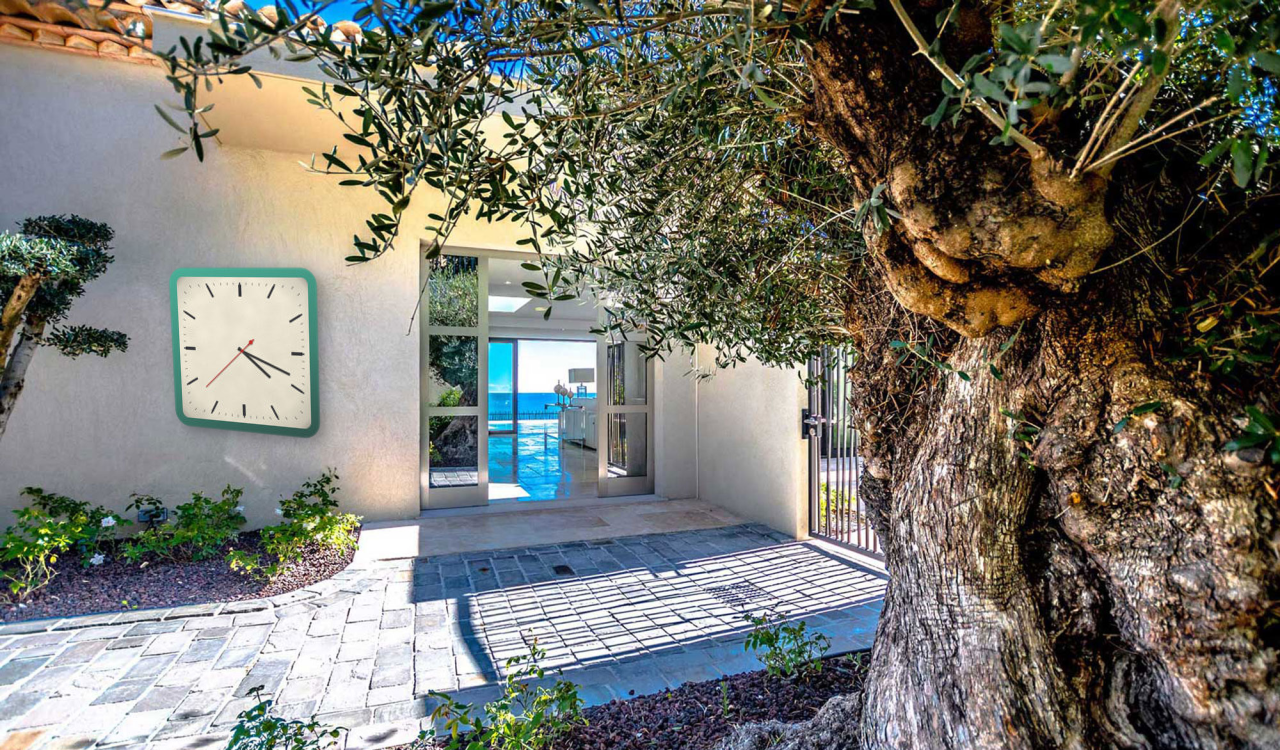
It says 4:18:38
